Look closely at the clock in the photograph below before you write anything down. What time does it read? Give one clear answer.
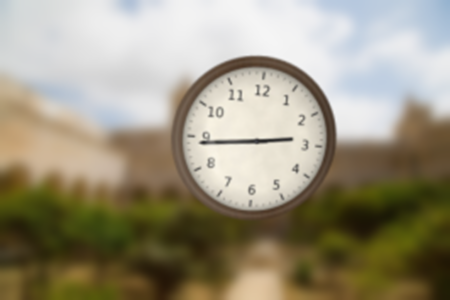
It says 2:44
